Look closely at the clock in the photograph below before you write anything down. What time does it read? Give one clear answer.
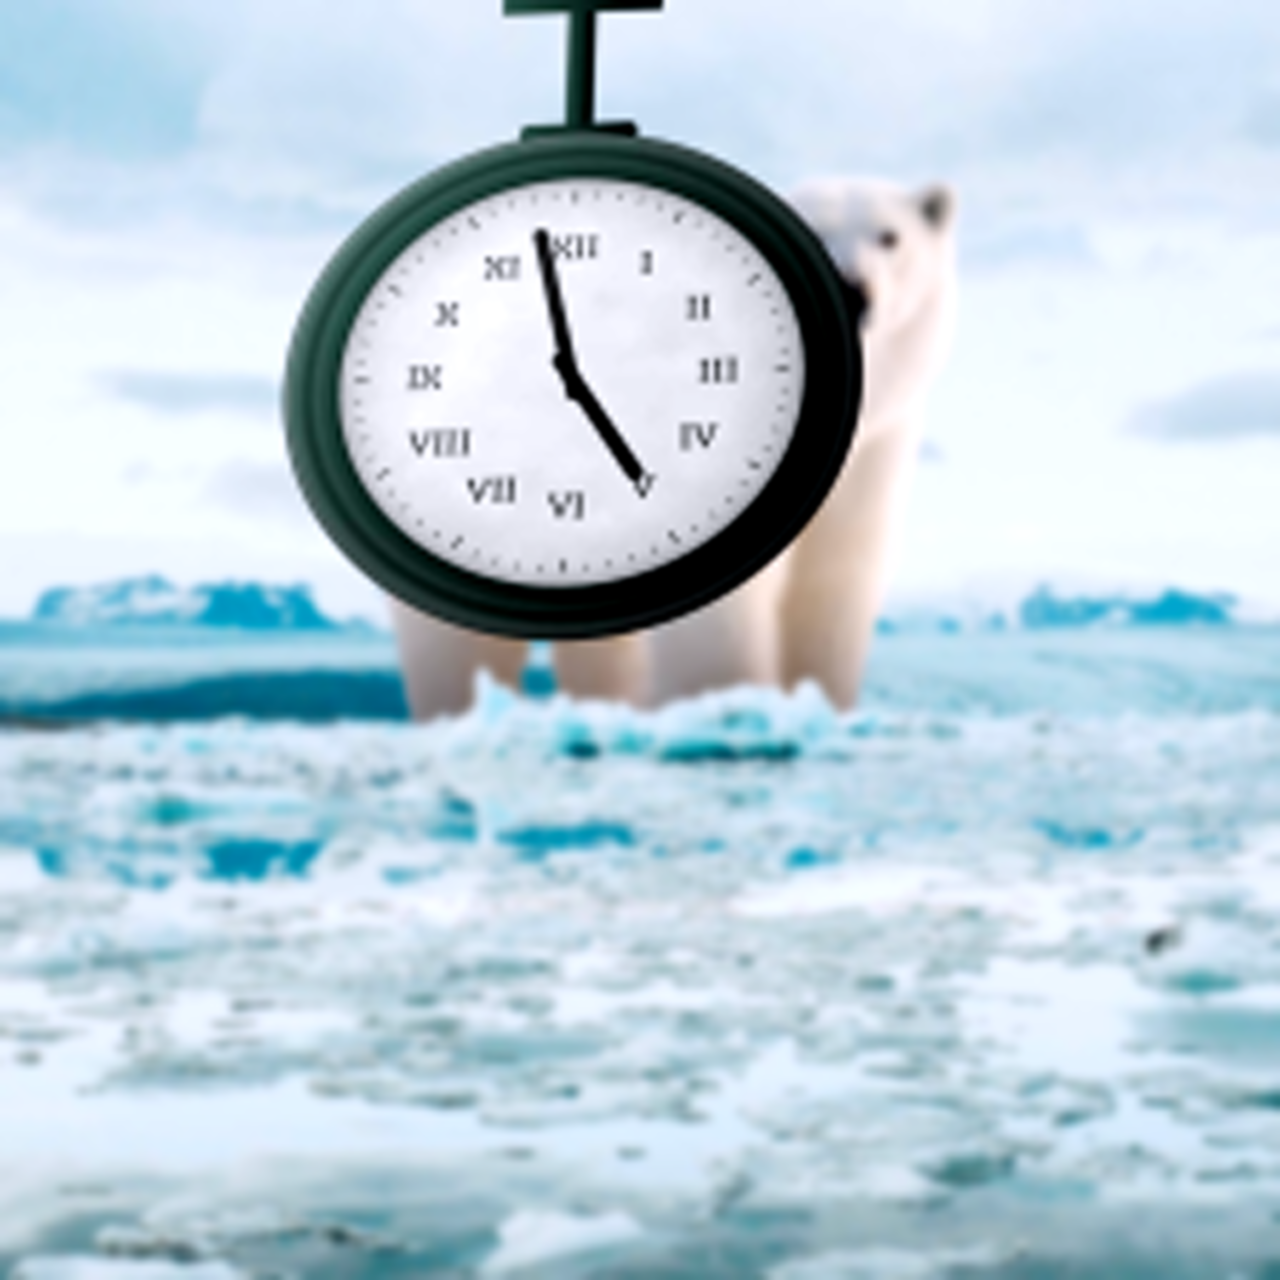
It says 4:58
